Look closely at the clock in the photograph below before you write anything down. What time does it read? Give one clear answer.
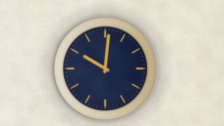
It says 10:01
